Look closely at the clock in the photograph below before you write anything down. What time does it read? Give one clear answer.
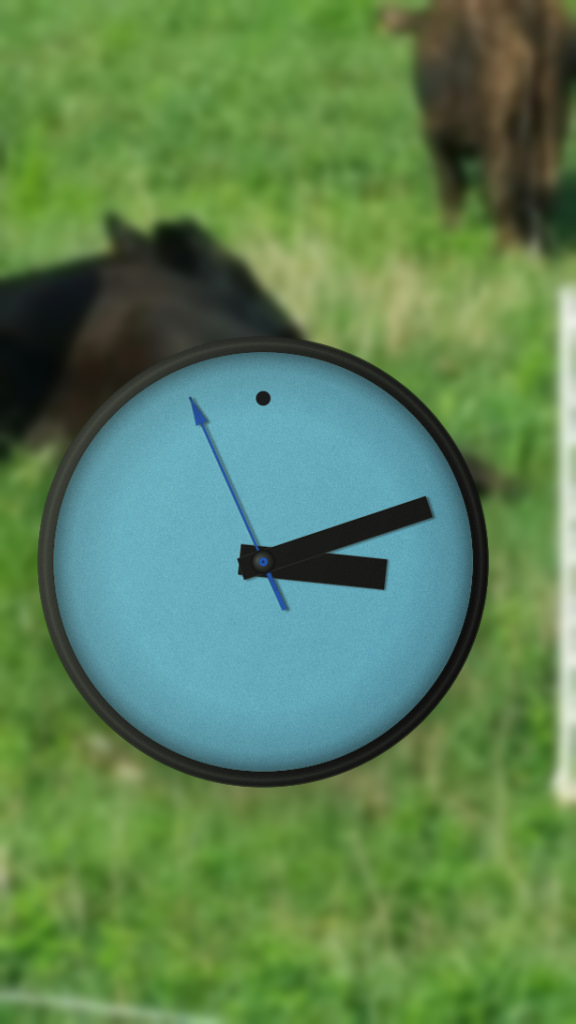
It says 3:11:56
